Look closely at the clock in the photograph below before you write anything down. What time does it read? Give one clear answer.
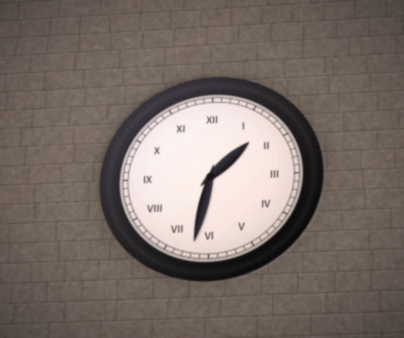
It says 1:32
